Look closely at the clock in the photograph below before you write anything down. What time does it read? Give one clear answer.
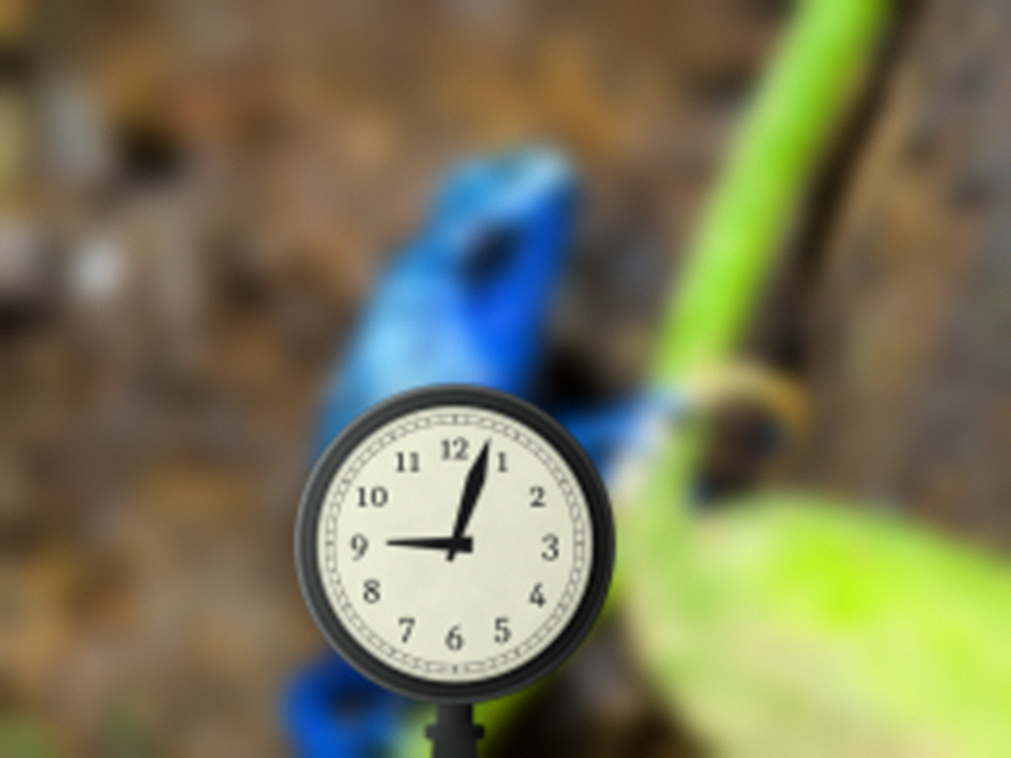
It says 9:03
